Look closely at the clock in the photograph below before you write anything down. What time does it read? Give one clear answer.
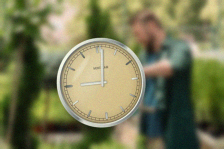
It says 9:01
